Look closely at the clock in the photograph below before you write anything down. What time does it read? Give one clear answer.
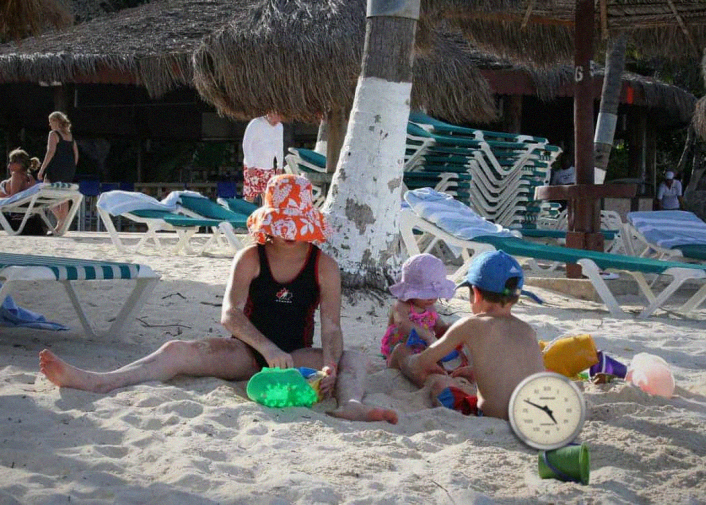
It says 4:49
